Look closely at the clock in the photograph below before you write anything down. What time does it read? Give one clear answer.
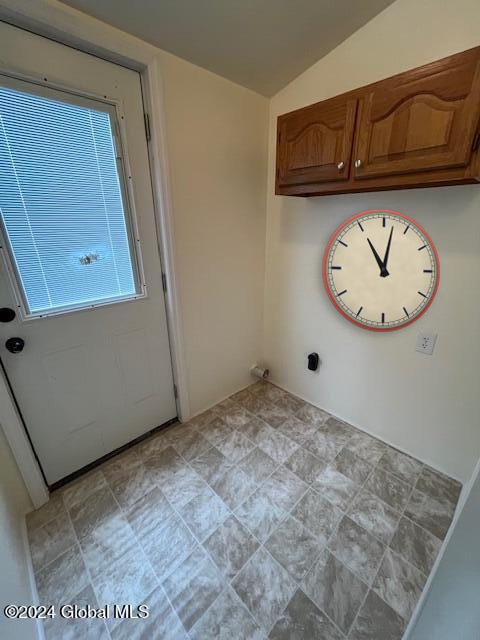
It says 11:02
